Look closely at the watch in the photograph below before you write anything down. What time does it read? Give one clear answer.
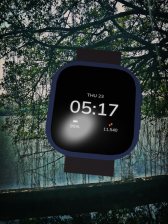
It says 5:17
